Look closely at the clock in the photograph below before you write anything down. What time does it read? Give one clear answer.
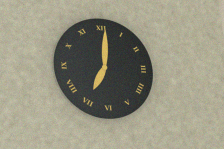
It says 7:01
